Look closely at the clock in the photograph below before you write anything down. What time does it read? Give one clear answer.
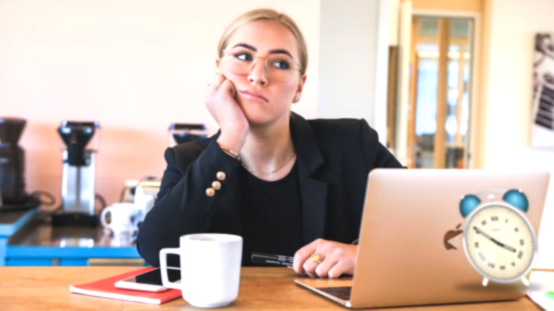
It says 3:51
